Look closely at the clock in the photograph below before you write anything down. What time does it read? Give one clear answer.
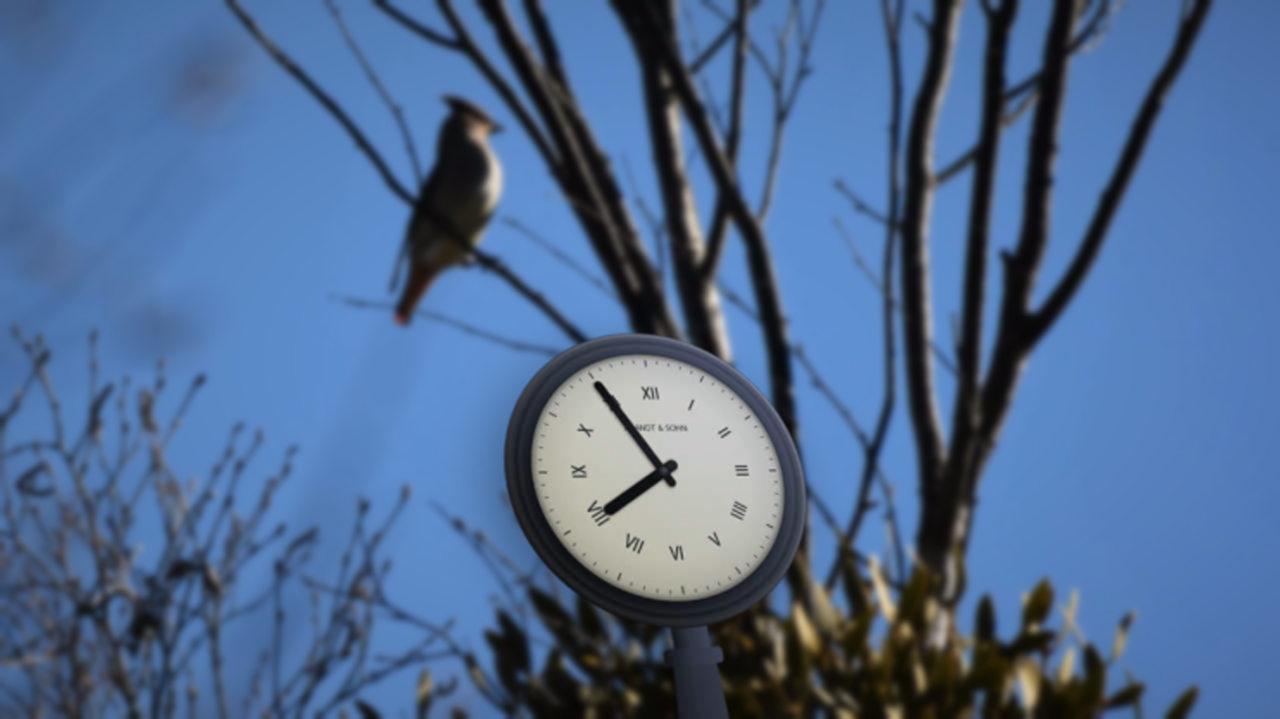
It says 7:55
